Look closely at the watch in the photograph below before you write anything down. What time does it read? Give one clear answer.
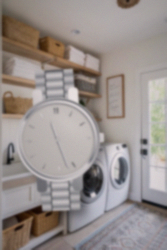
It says 11:27
